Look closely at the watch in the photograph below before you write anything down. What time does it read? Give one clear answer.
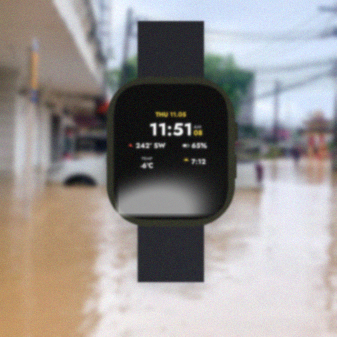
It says 11:51
